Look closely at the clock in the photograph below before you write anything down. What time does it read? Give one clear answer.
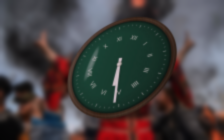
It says 5:26
